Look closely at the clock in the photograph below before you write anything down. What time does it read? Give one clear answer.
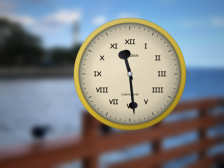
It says 11:29
